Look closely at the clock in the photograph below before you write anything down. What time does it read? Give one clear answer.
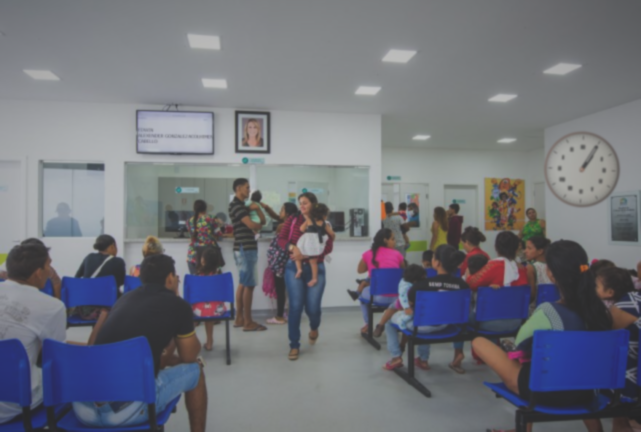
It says 1:05
